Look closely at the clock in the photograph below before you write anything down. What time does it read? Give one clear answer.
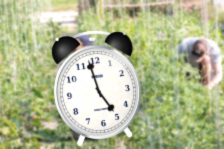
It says 4:58
